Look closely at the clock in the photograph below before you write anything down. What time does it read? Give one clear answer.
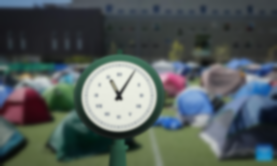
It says 11:05
